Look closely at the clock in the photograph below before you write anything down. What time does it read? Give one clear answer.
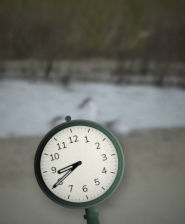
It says 8:40
